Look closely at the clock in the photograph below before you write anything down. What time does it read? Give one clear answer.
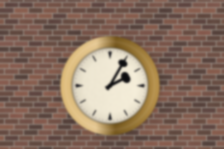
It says 2:05
